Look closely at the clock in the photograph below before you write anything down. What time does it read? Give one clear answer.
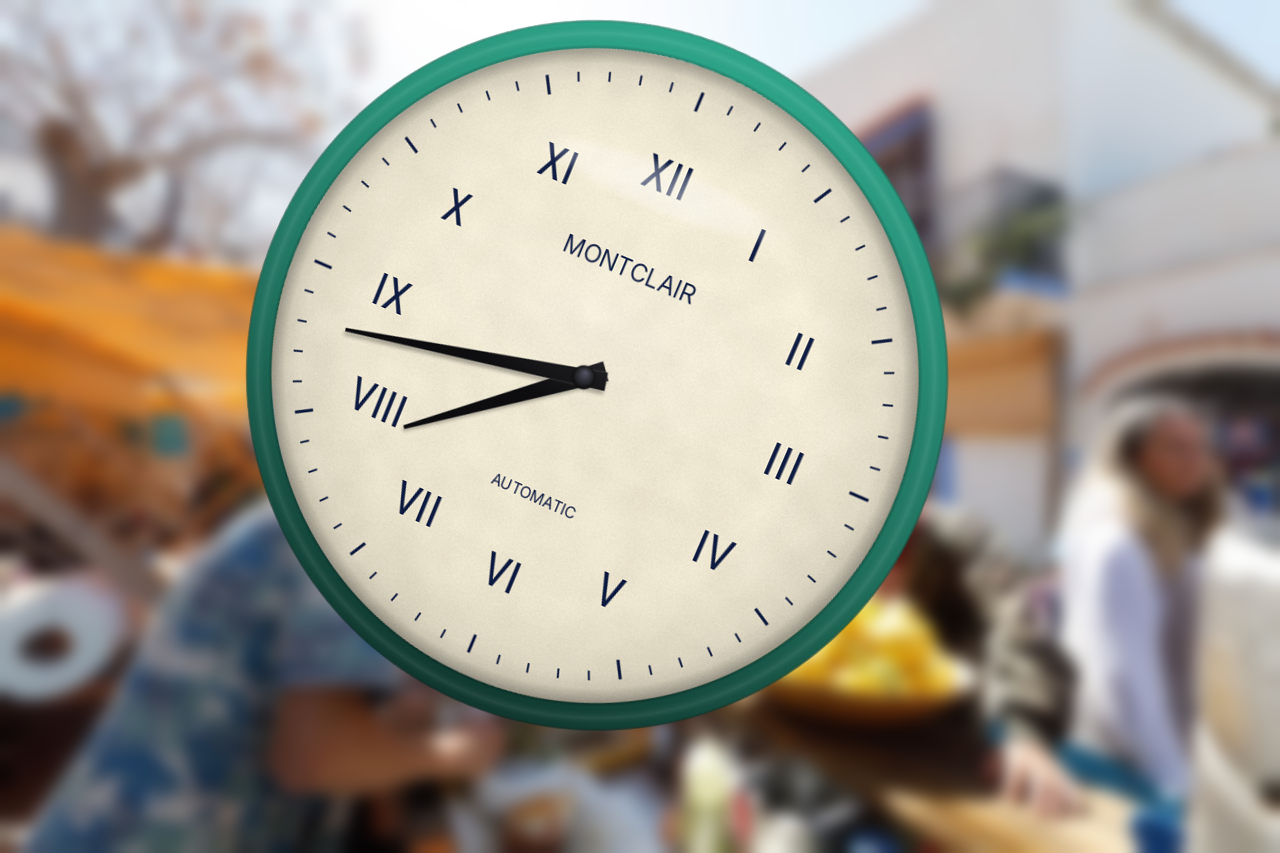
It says 7:43
